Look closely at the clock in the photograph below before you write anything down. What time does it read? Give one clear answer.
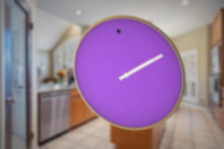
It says 2:11
